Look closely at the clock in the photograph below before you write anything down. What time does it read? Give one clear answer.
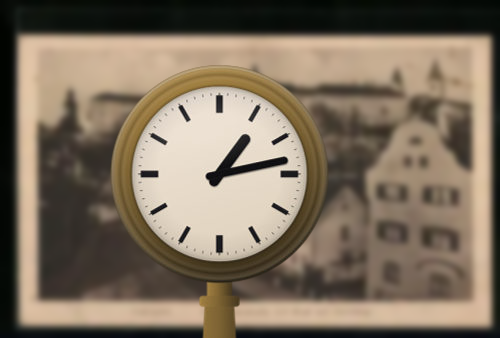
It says 1:13
